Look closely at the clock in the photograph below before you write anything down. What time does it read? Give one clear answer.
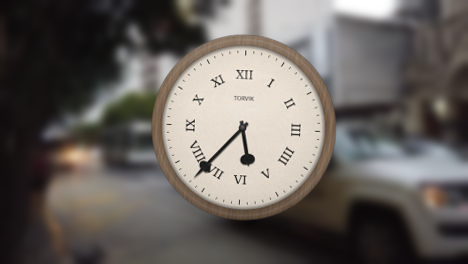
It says 5:37
